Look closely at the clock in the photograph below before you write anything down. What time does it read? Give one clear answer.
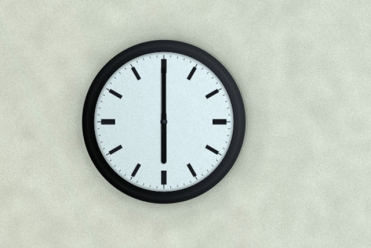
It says 6:00
